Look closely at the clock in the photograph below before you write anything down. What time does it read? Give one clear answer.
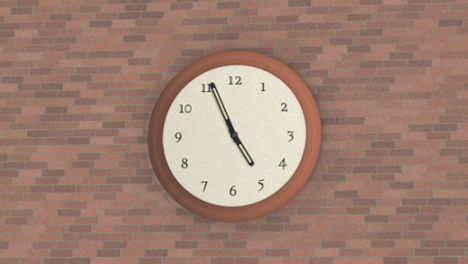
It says 4:56
